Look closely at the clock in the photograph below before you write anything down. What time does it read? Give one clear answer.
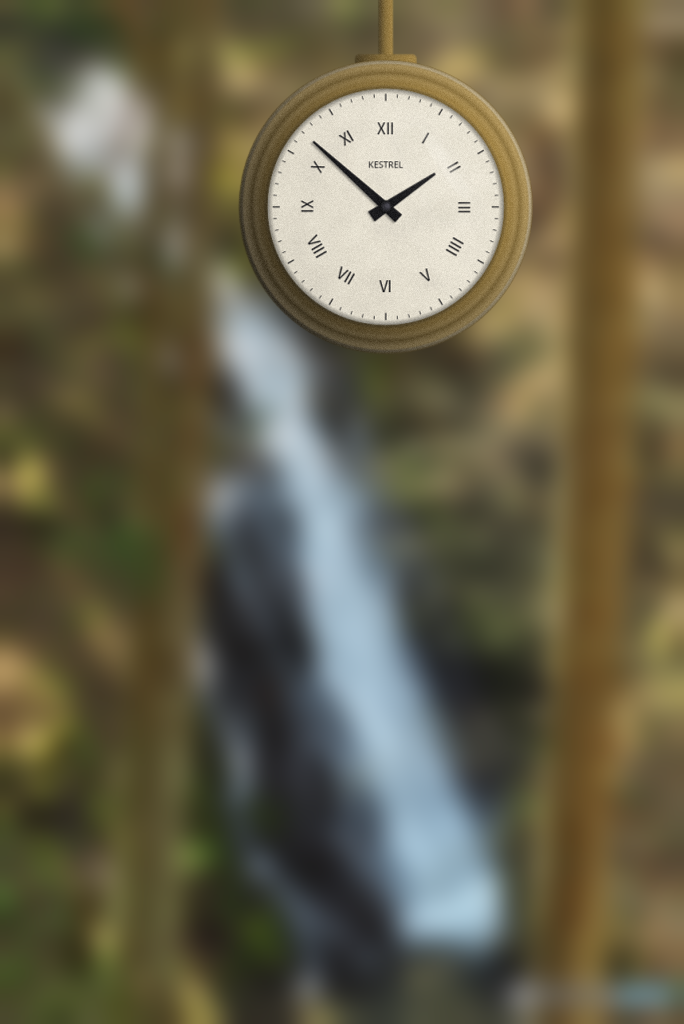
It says 1:52
